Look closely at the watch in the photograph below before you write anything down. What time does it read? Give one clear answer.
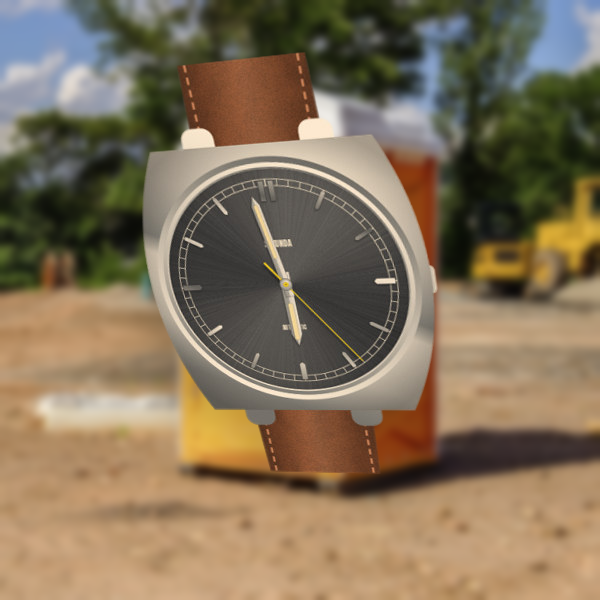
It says 5:58:24
